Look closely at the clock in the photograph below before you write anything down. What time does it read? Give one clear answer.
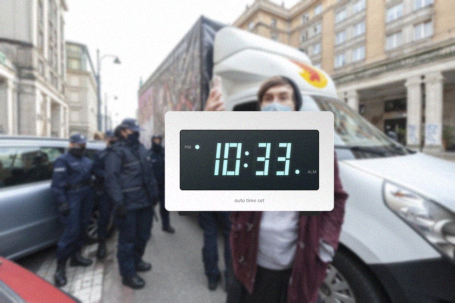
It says 10:33
